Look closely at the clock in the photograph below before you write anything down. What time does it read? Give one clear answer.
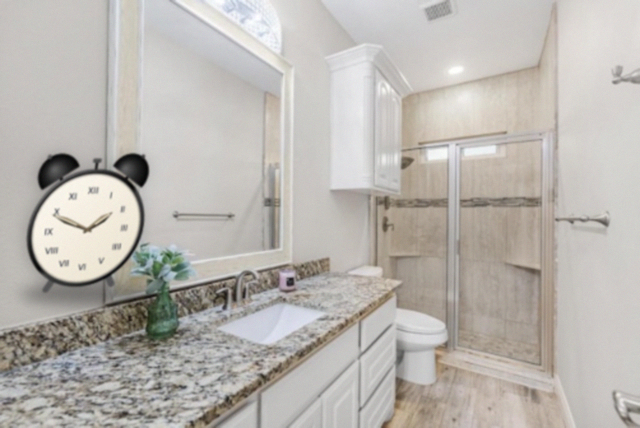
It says 1:49
